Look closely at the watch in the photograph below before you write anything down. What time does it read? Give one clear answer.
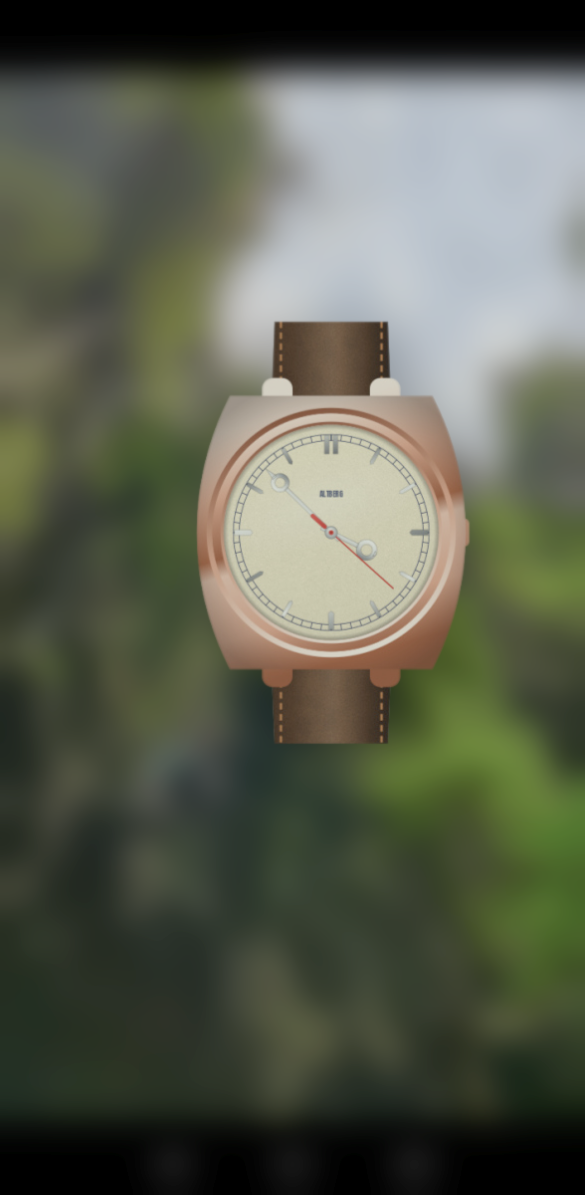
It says 3:52:22
